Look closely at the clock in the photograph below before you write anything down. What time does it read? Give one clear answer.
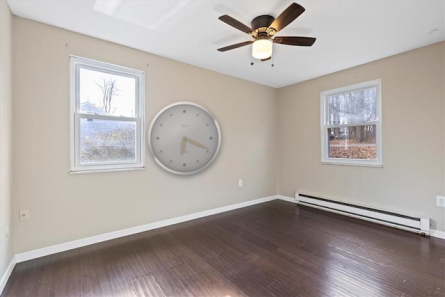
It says 6:19
